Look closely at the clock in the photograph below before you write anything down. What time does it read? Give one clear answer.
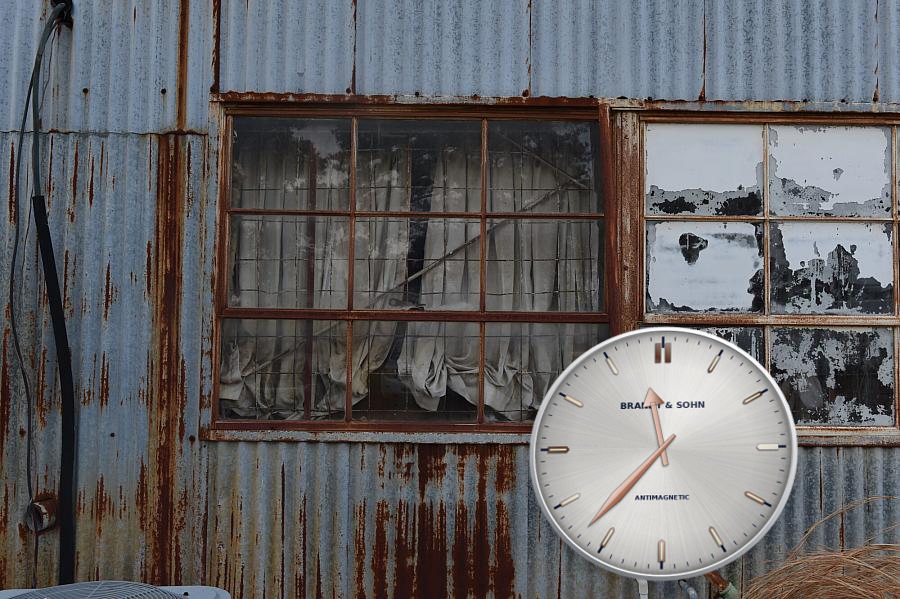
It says 11:37
